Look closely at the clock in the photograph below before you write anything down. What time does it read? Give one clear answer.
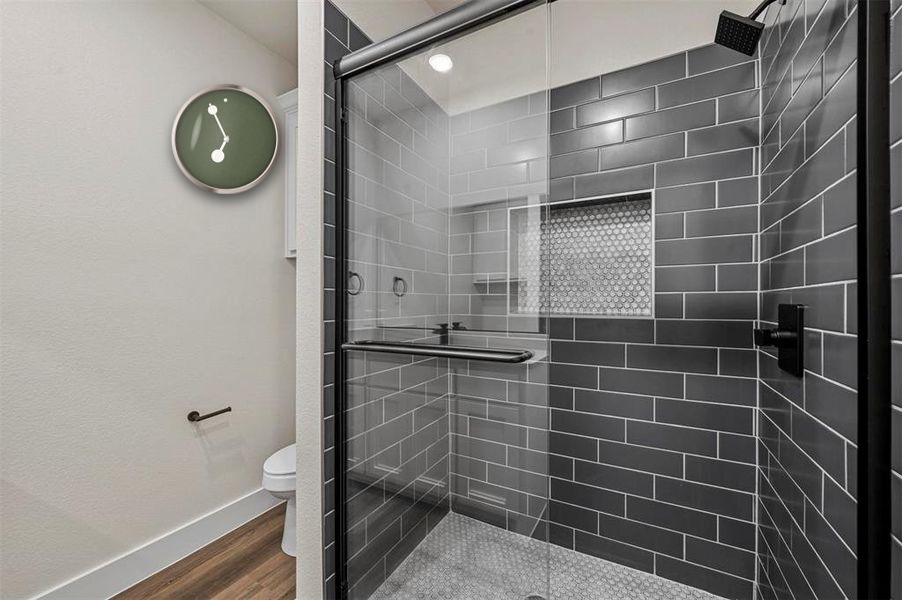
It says 6:56
